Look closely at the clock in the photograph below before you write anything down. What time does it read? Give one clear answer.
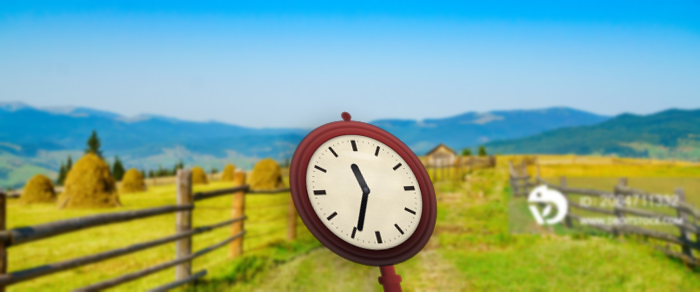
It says 11:34
